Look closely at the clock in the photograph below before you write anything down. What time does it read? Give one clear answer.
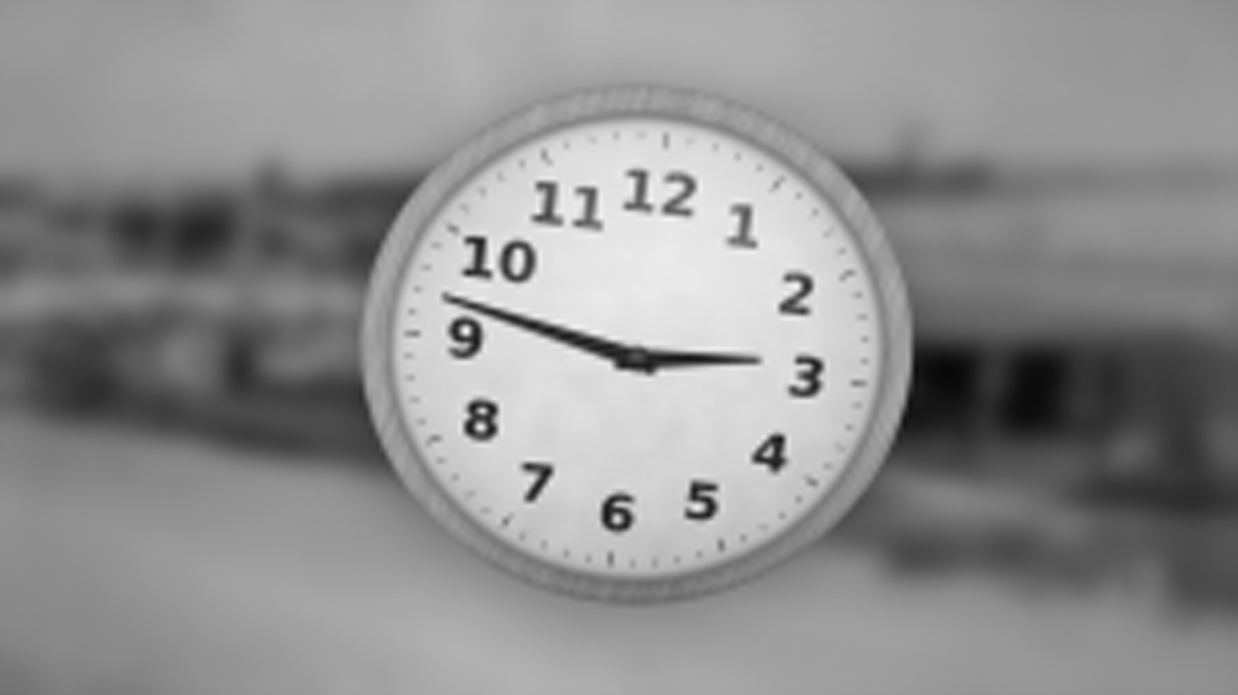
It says 2:47
